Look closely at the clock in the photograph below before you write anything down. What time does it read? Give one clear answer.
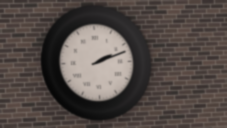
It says 2:12
